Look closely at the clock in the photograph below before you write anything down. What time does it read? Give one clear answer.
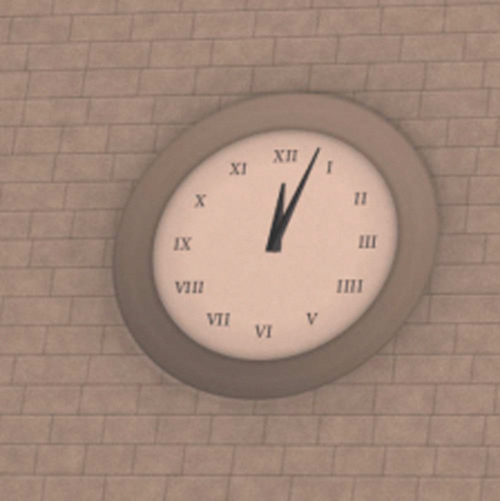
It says 12:03
